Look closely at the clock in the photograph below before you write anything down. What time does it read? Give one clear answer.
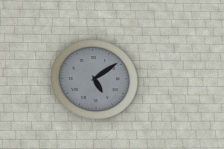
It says 5:09
